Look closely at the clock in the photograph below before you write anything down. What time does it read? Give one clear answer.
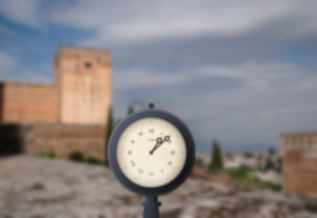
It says 1:08
